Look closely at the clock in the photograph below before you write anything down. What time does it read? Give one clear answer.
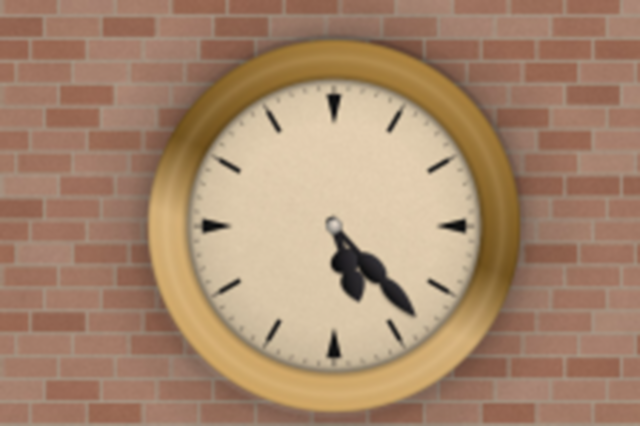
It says 5:23
